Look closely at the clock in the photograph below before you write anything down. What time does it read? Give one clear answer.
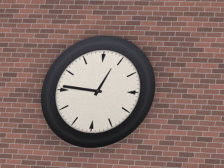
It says 12:46
